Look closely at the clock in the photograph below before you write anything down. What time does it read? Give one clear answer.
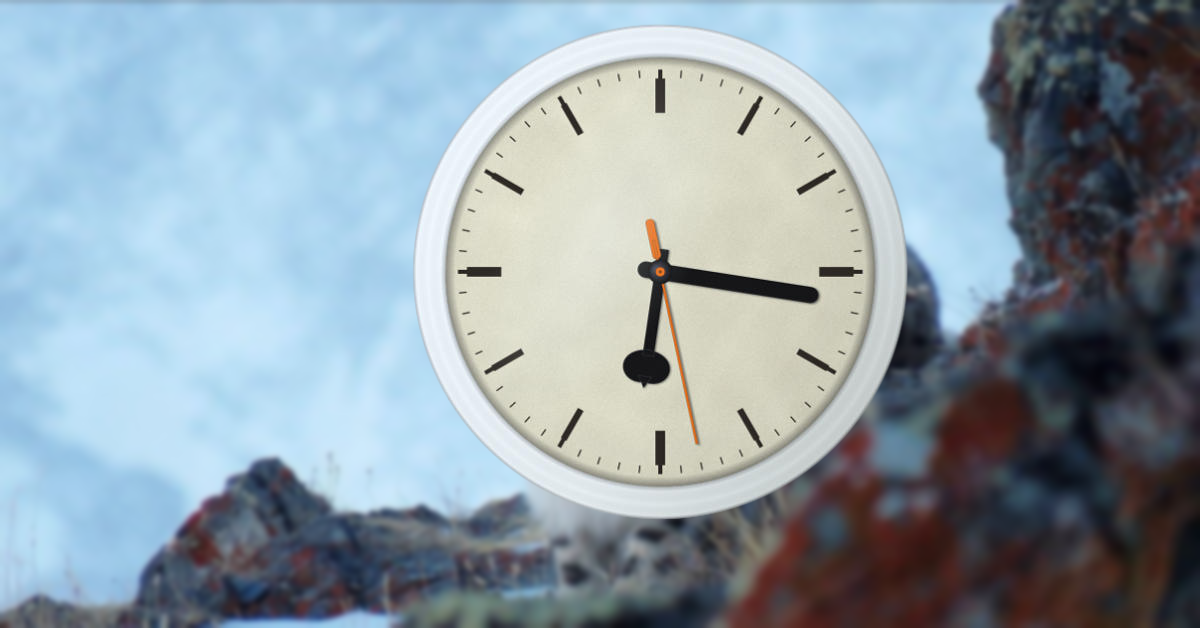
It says 6:16:28
